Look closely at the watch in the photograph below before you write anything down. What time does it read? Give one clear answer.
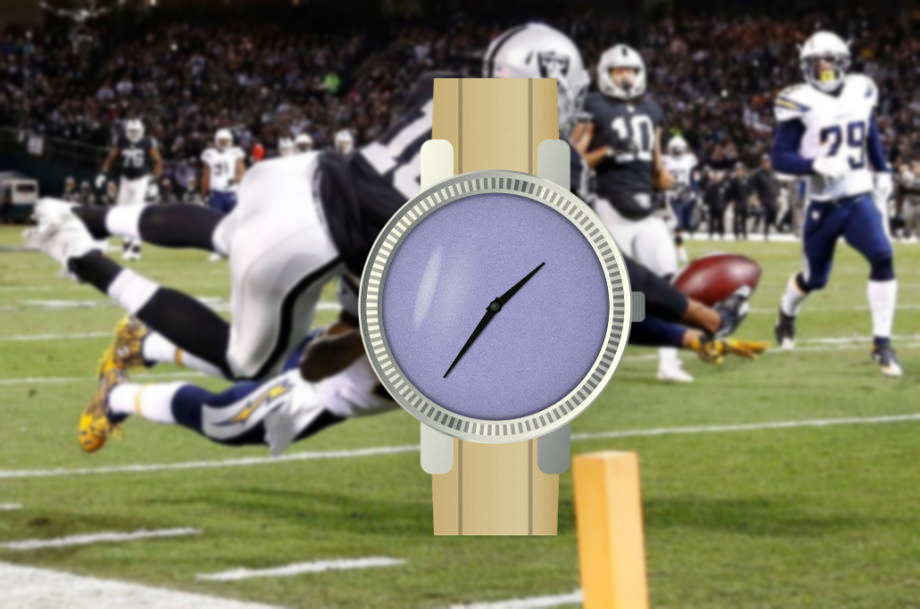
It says 1:36
